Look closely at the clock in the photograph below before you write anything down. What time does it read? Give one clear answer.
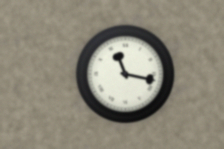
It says 11:17
